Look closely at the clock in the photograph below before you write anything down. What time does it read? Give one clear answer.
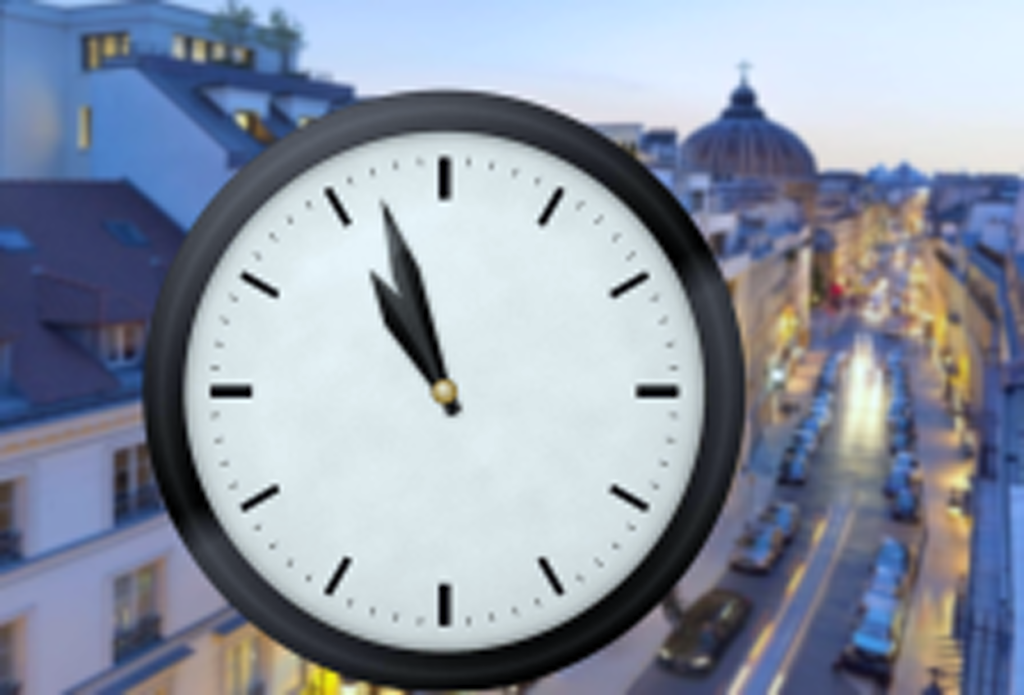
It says 10:57
